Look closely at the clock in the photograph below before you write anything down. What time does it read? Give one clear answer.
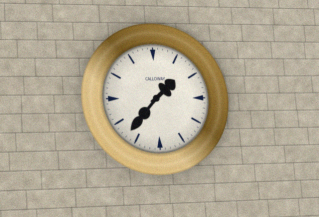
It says 1:37
